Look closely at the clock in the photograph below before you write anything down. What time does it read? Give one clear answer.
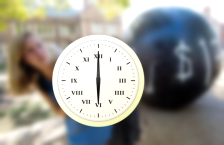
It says 6:00
